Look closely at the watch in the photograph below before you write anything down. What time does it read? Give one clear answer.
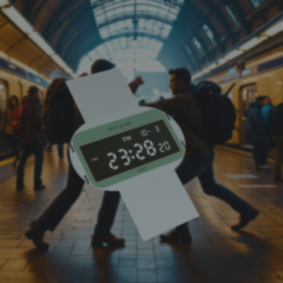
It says 23:28:20
